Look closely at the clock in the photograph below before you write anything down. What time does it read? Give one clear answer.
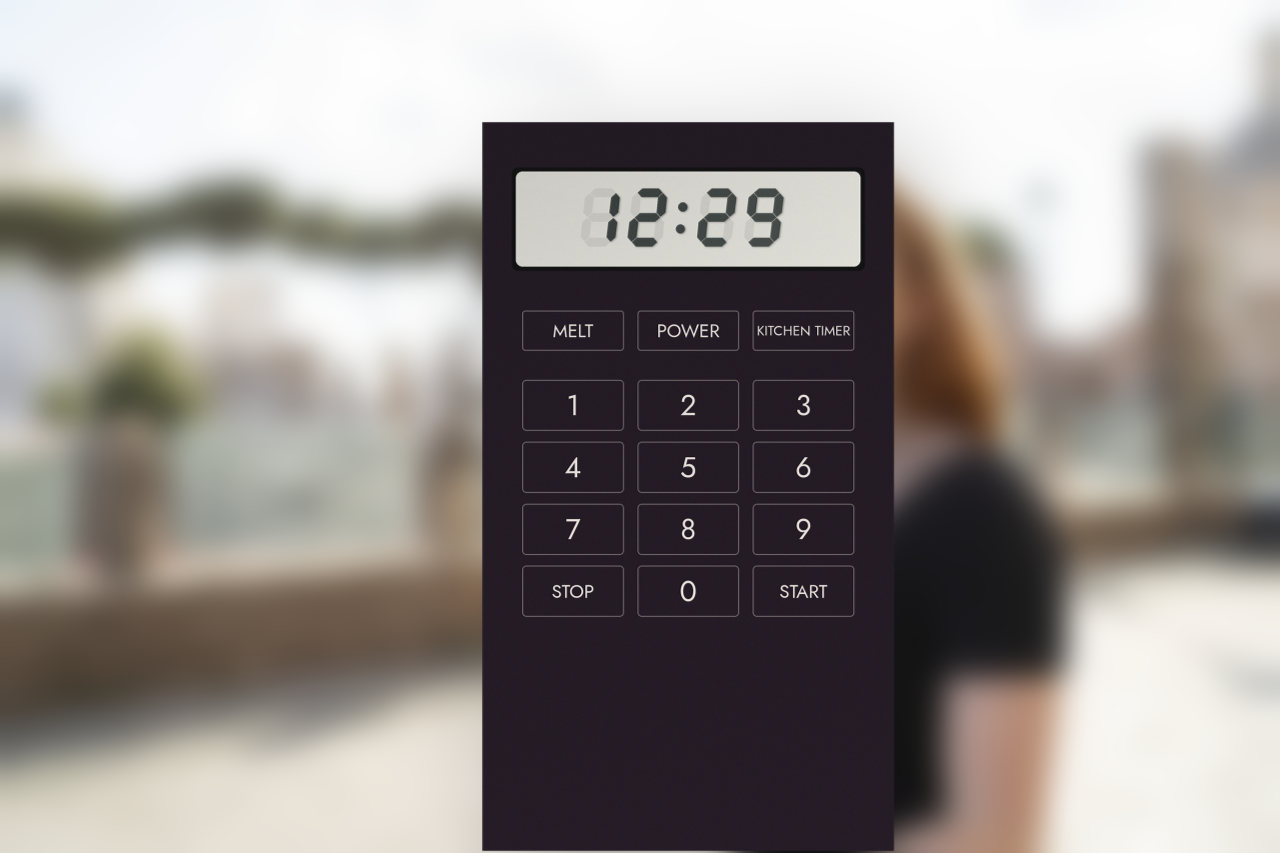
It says 12:29
